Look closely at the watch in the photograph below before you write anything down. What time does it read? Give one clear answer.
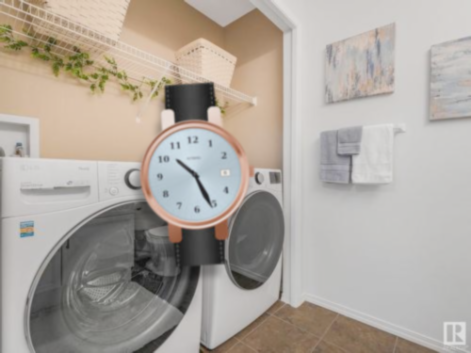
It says 10:26
